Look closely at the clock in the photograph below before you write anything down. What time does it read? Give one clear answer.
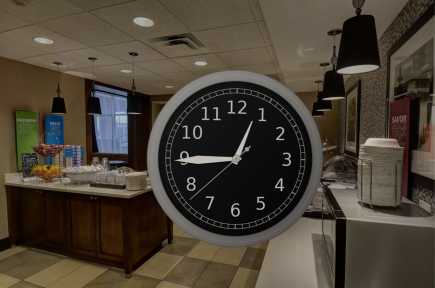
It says 12:44:38
